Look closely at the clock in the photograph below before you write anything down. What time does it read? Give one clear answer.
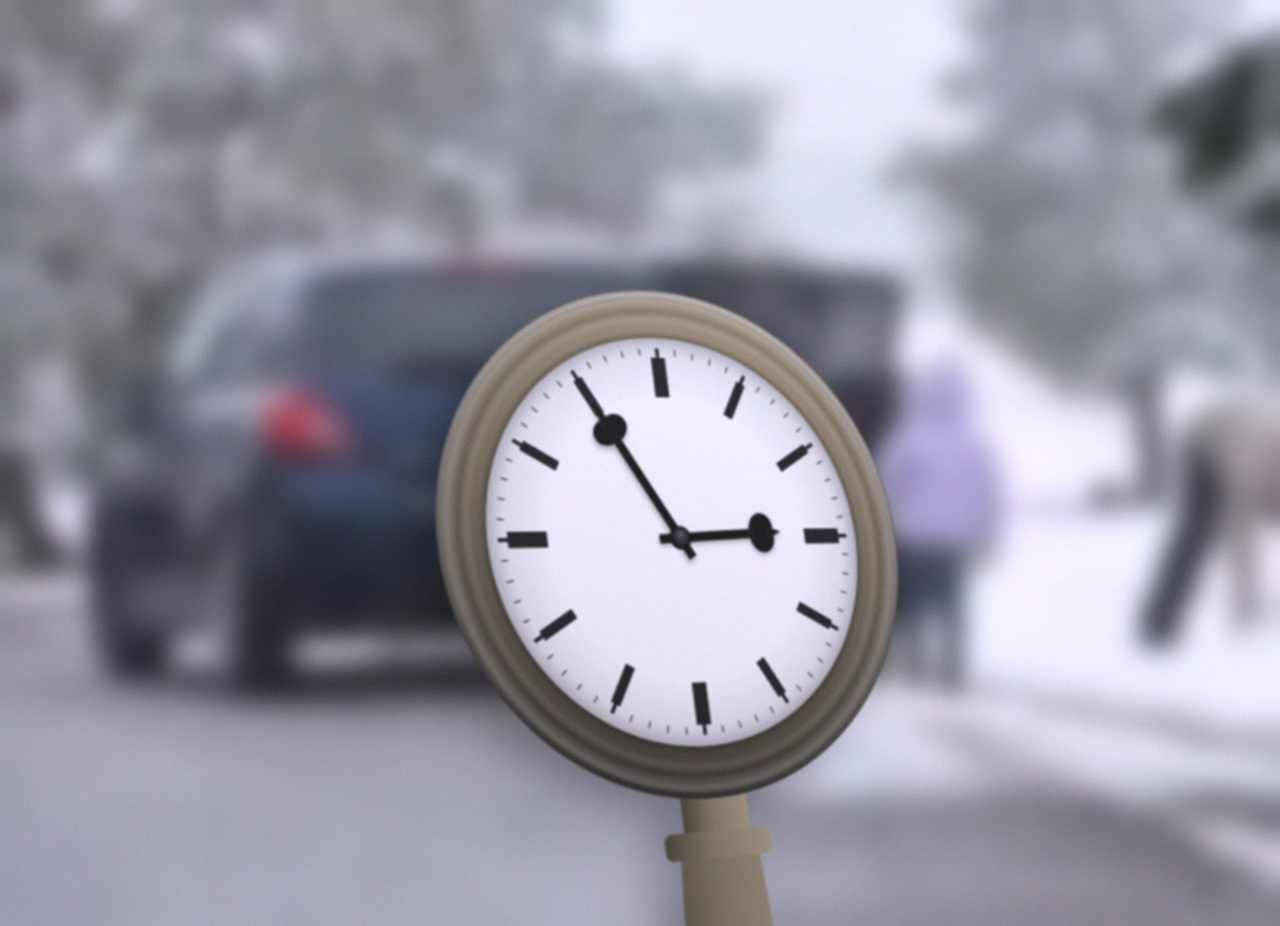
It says 2:55
